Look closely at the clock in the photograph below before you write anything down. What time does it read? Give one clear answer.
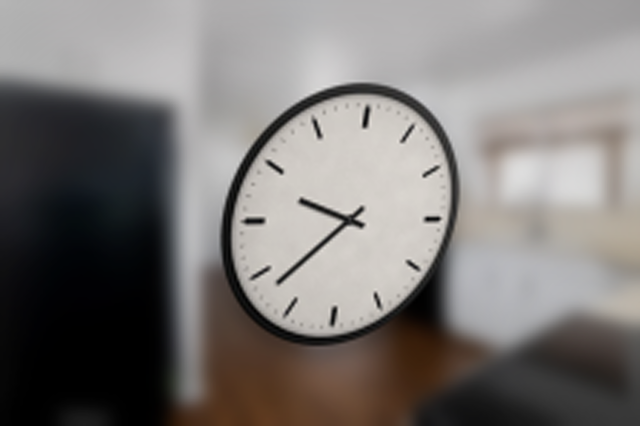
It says 9:38
